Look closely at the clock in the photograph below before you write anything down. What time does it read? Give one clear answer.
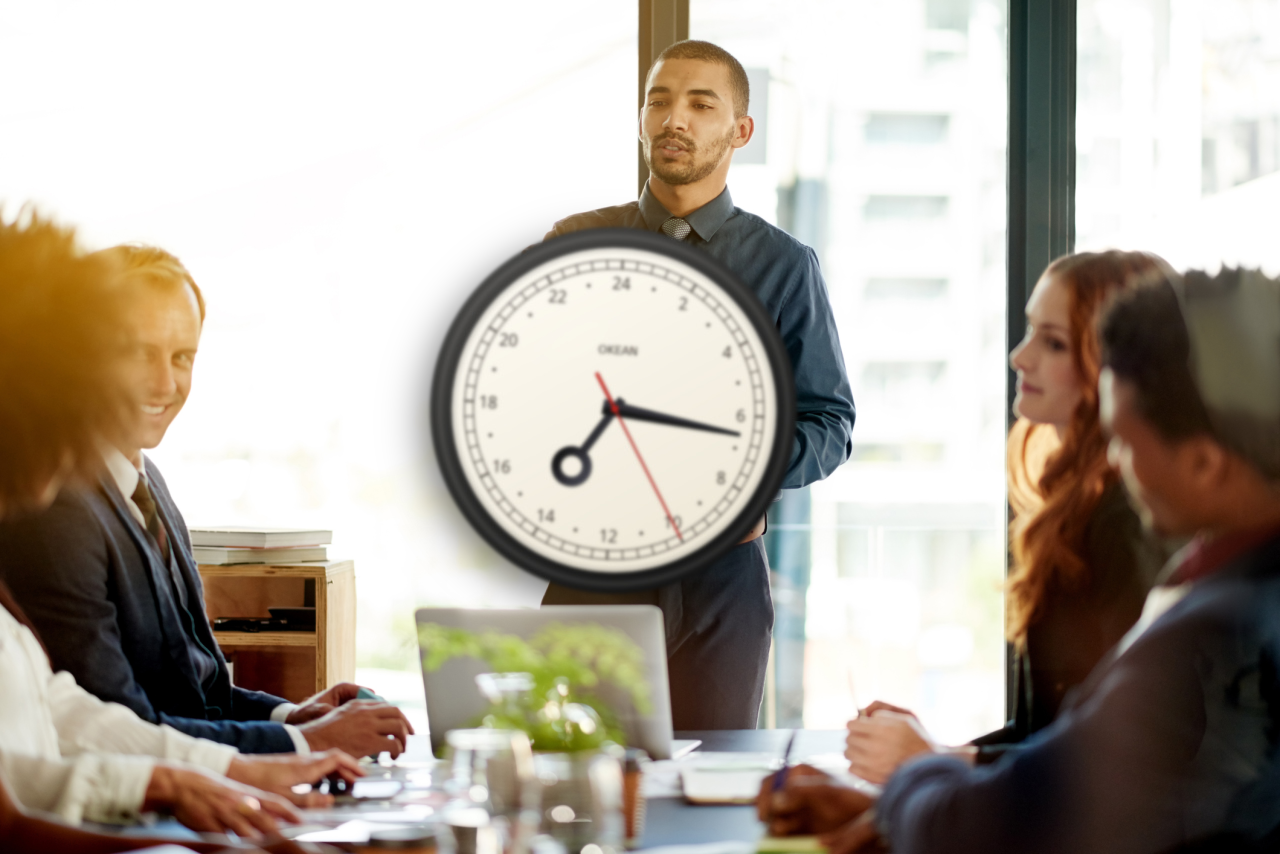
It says 14:16:25
